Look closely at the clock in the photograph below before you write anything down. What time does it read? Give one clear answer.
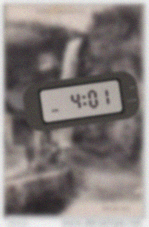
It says 4:01
